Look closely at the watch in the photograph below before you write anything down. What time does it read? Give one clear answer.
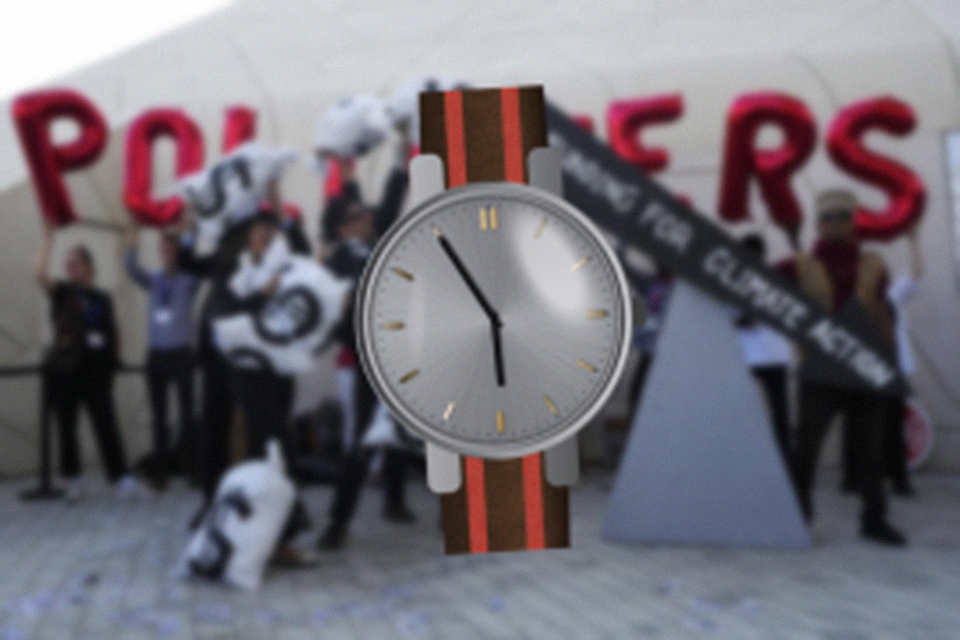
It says 5:55
